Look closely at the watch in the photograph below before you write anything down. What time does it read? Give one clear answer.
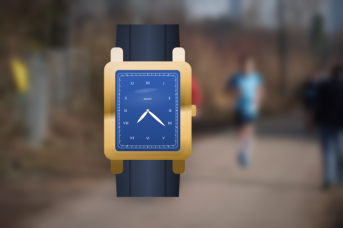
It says 7:22
